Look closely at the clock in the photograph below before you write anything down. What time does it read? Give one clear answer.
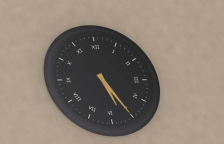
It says 5:25
